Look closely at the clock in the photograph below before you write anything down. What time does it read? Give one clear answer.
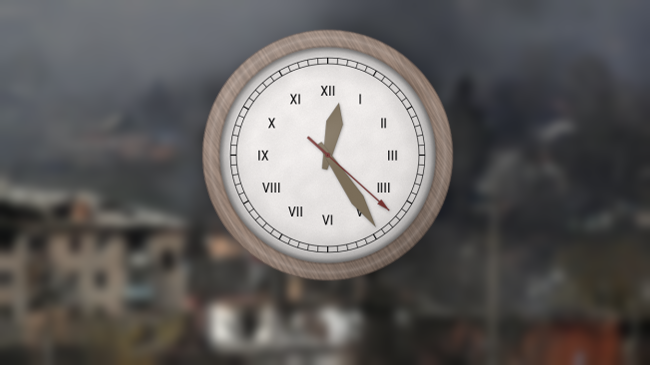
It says 12:24:22
